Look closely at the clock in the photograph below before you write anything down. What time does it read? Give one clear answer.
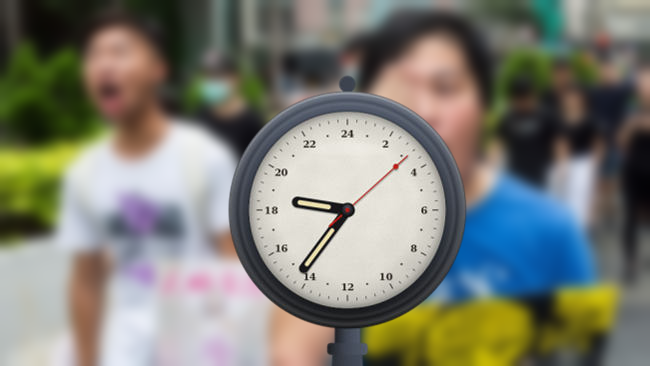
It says 18:36:08
